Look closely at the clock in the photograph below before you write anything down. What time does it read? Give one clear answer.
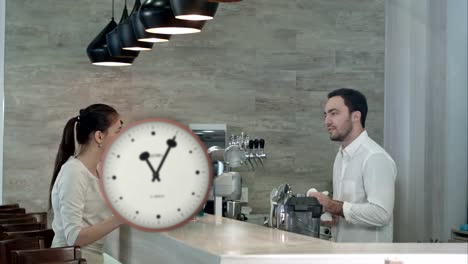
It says 11:05
